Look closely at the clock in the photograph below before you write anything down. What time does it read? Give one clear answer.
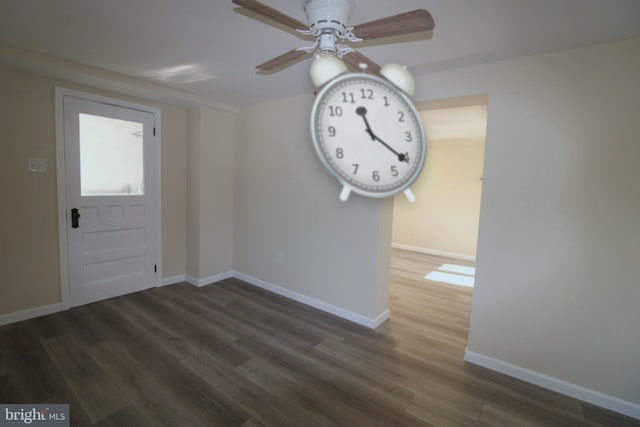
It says 11:21
